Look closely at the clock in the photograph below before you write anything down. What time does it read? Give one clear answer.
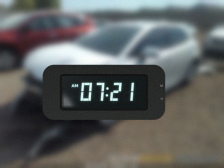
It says 7:21
